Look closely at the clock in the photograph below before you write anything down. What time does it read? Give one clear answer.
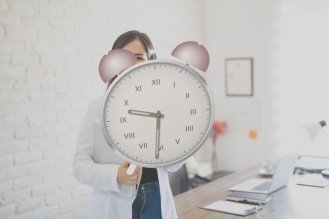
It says 9:31
